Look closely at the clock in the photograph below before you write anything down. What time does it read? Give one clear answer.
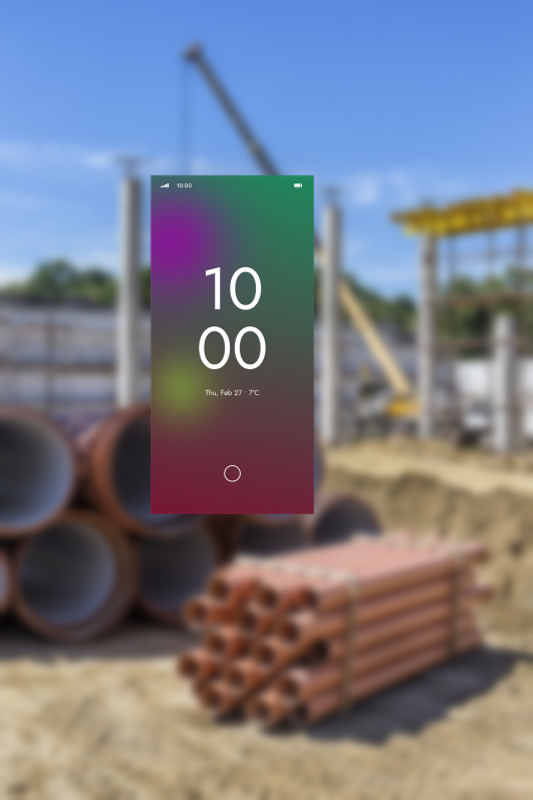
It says 10:00
